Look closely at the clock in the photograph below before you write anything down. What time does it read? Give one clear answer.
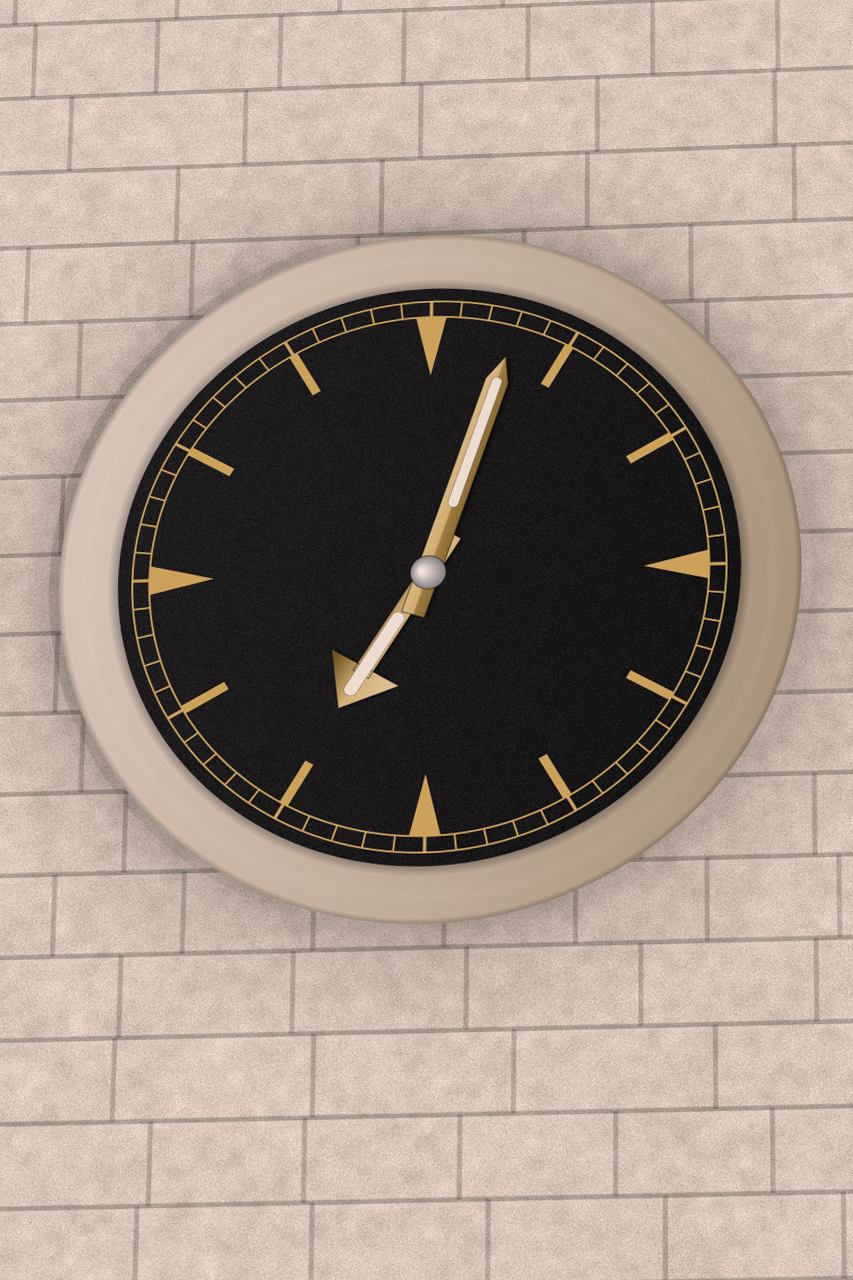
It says 7:03
